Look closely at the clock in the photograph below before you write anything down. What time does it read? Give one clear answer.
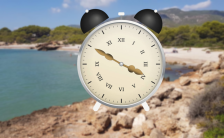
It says 3:50
